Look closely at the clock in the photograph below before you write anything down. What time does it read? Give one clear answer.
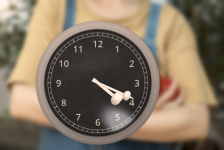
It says 4:19
